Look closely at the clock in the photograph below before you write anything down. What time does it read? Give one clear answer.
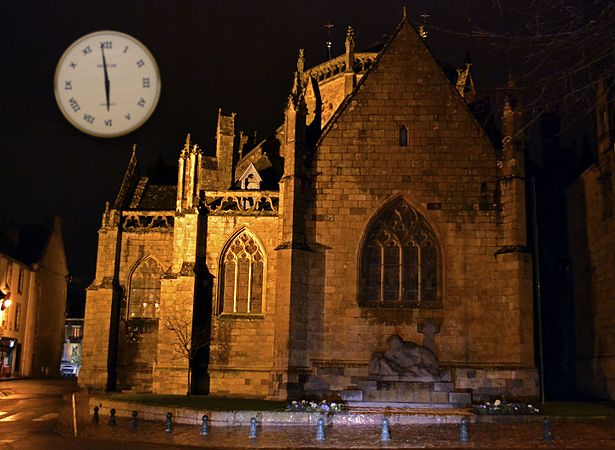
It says 5:59
